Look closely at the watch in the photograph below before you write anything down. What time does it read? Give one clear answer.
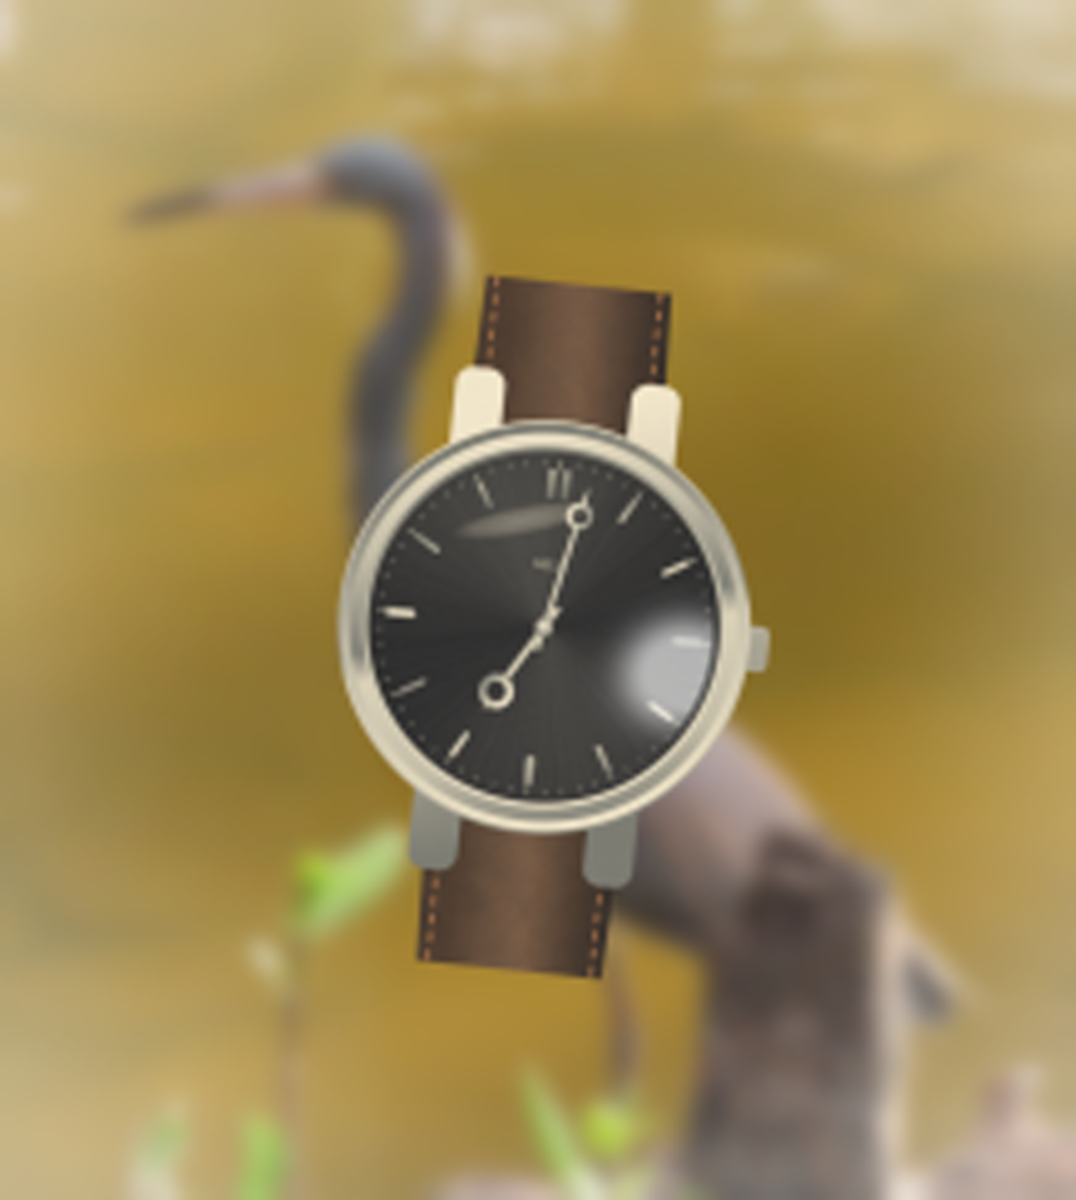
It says 7:02
